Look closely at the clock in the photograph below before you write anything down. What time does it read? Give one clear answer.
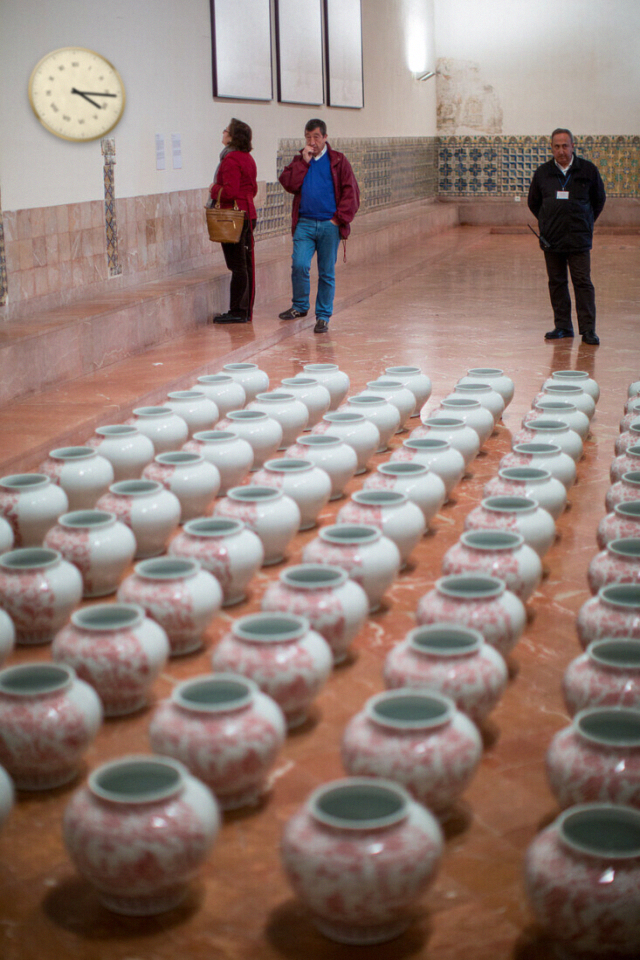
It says 4:16
